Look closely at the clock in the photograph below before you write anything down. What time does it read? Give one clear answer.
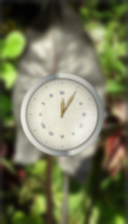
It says 12:05
